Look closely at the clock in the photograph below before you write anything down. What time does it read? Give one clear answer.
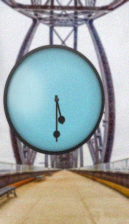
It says 5:30
